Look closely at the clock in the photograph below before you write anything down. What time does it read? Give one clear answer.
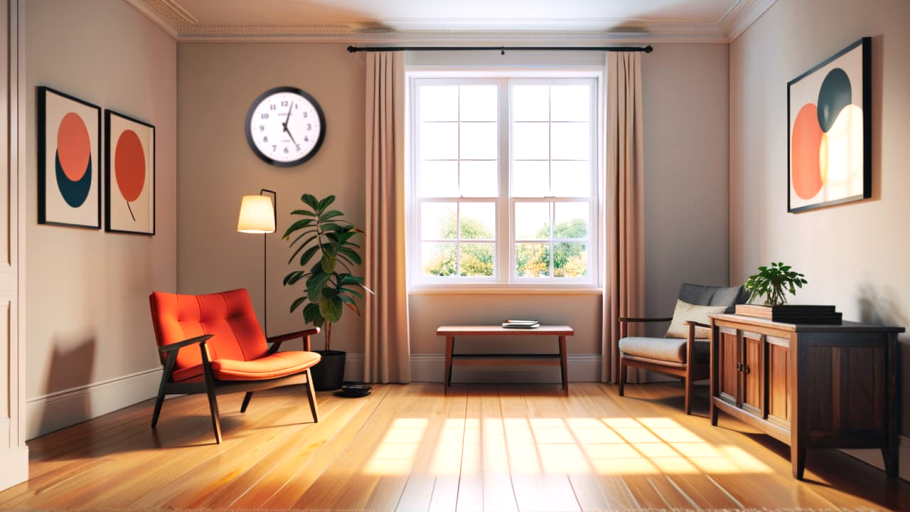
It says 5:03
